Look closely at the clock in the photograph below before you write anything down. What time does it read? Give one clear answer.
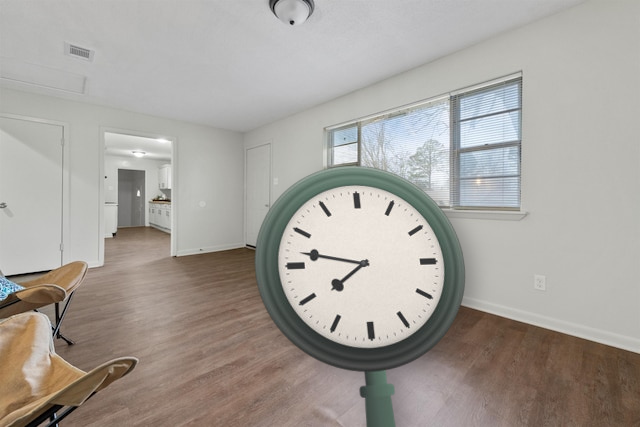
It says 7:47
